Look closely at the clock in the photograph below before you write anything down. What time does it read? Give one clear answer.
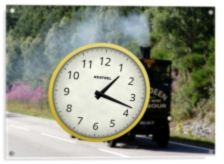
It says 1:18
